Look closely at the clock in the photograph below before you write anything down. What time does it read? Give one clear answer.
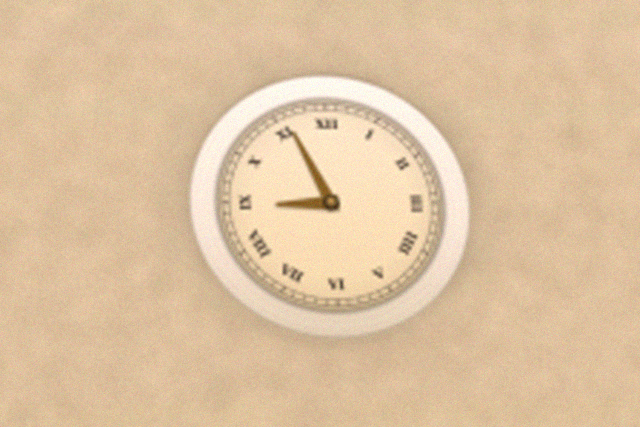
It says 8:56
